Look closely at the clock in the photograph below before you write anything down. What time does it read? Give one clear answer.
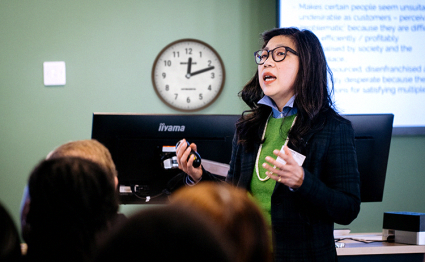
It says 12:12
